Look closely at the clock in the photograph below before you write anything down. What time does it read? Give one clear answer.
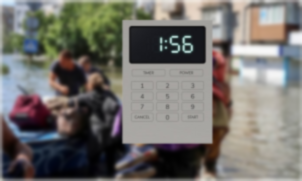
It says 1:56
